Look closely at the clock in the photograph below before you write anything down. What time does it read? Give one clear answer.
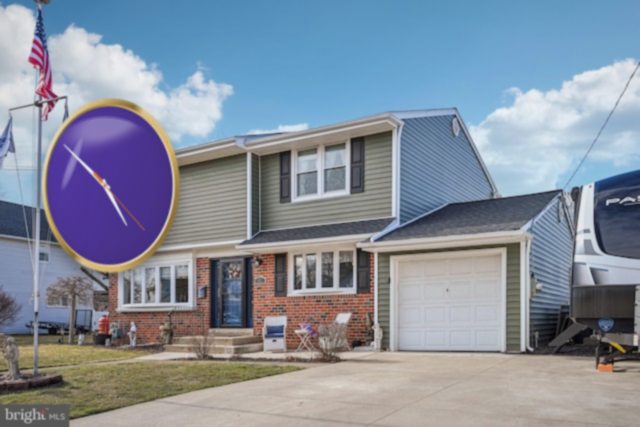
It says 4:51:22
